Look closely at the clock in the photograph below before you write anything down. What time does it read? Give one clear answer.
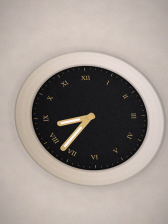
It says 8:37
